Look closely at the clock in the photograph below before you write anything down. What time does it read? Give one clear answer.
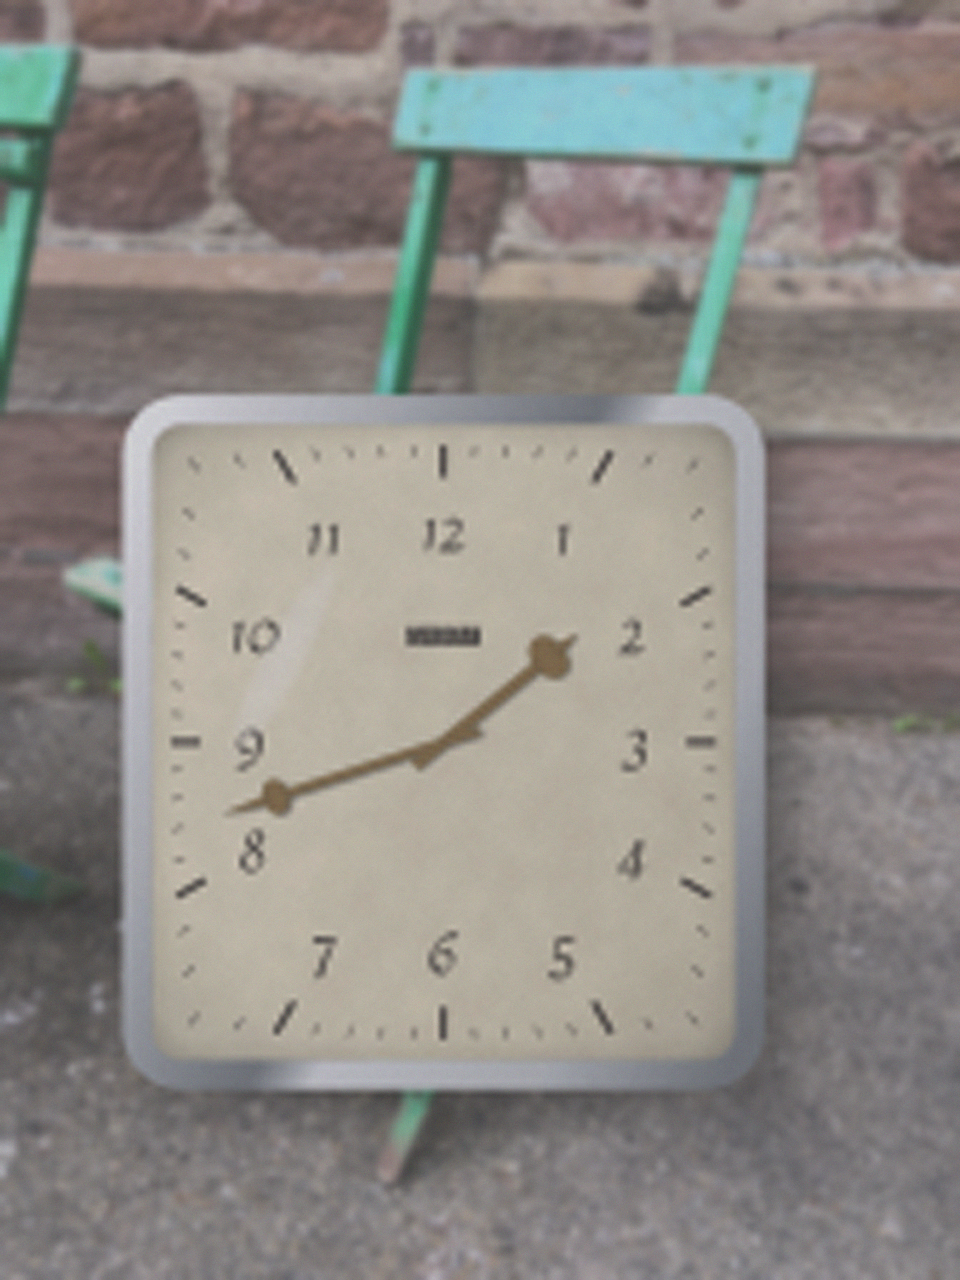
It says 1:42
